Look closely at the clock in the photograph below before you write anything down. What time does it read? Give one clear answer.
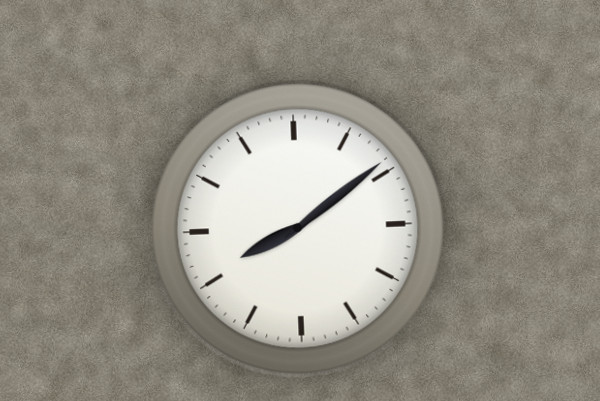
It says 8:09
